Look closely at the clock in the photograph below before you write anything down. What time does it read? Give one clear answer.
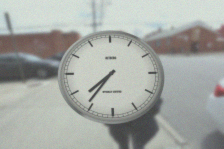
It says 7:36
